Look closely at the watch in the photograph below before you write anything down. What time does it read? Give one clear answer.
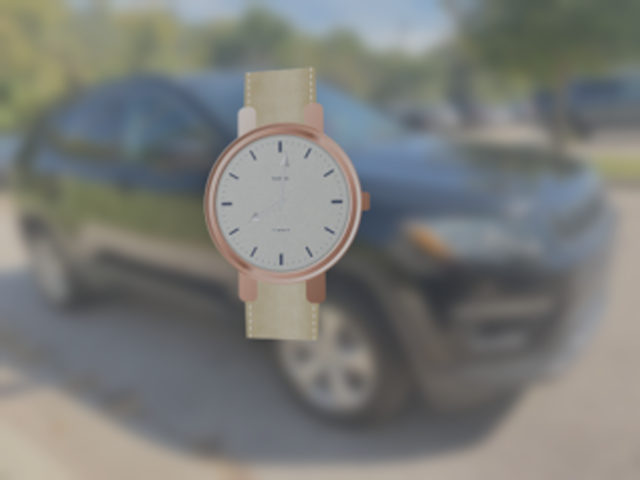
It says 8:01
